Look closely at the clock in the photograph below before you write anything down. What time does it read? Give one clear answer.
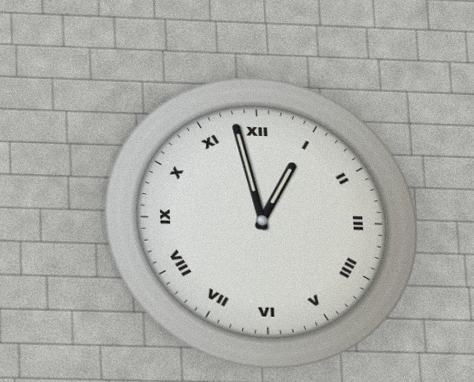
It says 12:58
